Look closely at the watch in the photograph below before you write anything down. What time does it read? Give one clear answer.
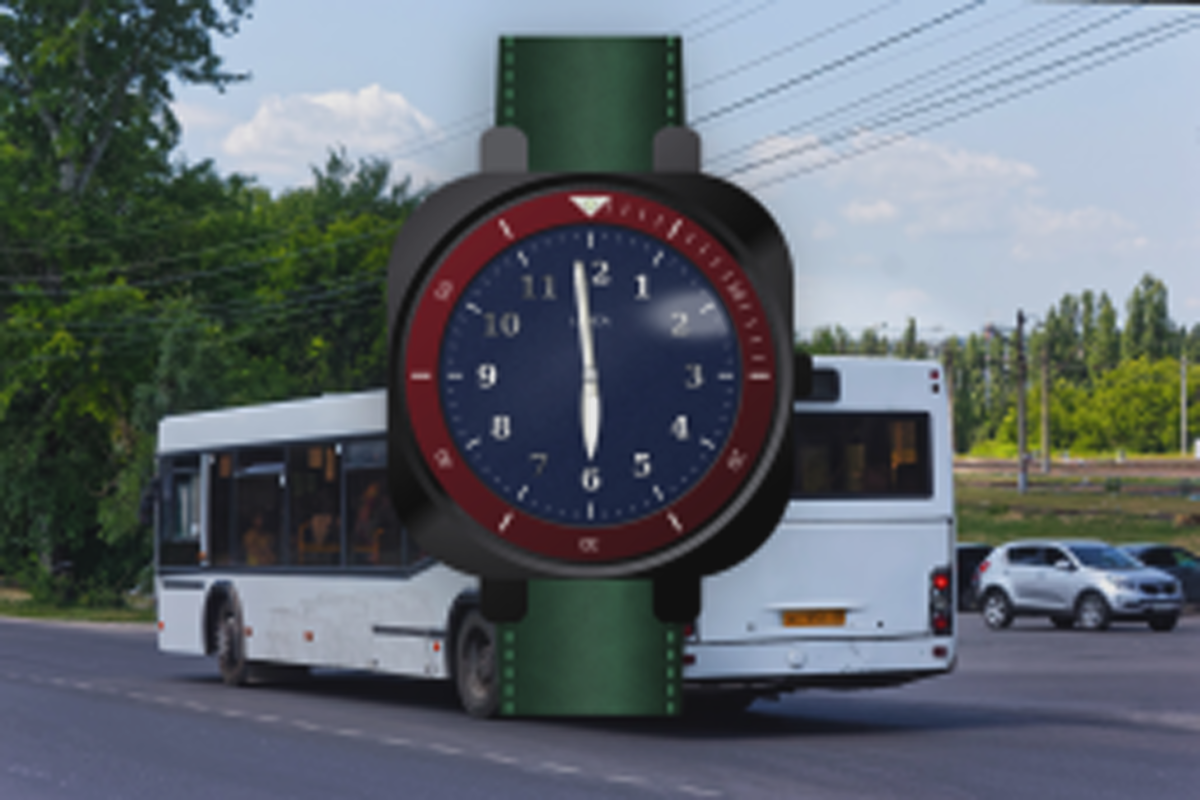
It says 5:59
